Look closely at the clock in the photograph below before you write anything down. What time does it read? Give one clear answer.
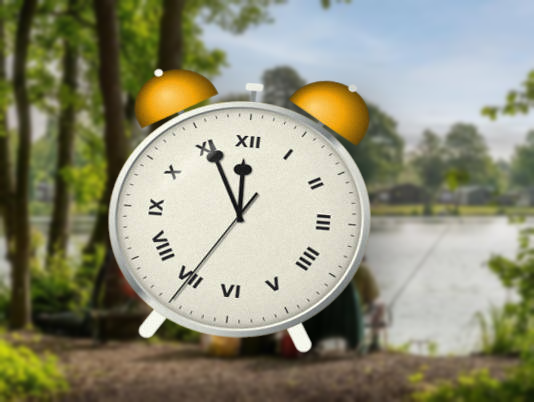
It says 11:55:35
